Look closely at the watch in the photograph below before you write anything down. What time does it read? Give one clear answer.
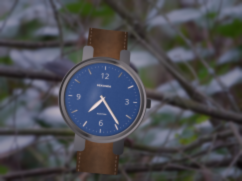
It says 7:24
